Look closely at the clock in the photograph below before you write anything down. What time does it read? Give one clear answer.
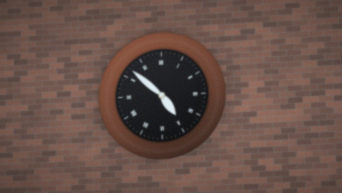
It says 4:52
